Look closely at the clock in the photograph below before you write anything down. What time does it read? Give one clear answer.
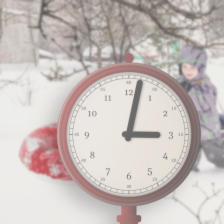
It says 3:02
